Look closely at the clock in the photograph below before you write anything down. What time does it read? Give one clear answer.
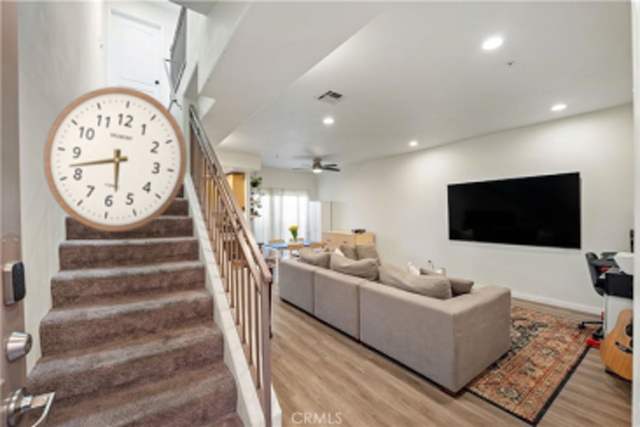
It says 5:42
